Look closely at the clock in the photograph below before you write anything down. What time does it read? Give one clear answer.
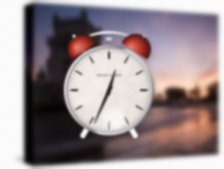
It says 12:34
